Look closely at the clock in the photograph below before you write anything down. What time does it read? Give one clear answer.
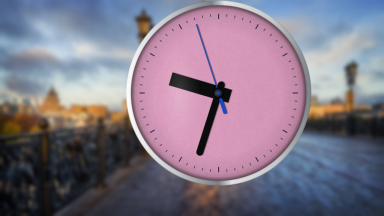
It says 9:32:57
